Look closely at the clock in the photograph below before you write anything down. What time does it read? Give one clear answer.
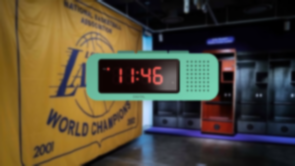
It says 11:46
